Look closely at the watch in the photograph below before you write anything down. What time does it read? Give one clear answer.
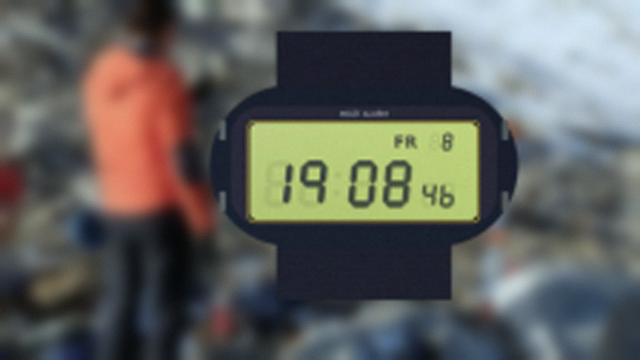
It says 19:08:46
